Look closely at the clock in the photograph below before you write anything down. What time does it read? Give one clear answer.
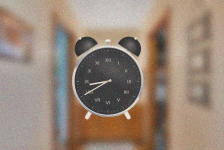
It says 8:40
